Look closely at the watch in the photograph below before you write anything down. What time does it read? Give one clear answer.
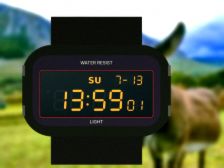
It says 13:59:01
